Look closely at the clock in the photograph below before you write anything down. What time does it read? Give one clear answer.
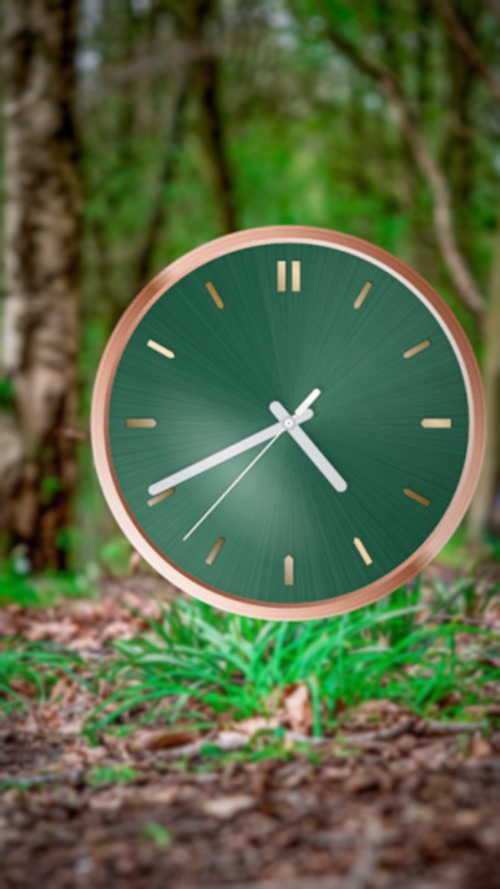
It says 4:40:37
